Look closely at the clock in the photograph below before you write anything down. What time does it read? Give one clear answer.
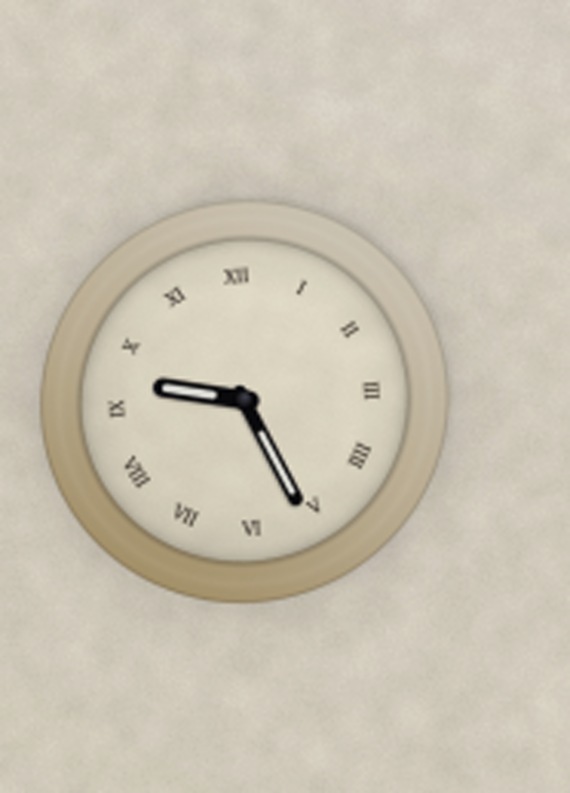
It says 9:26
